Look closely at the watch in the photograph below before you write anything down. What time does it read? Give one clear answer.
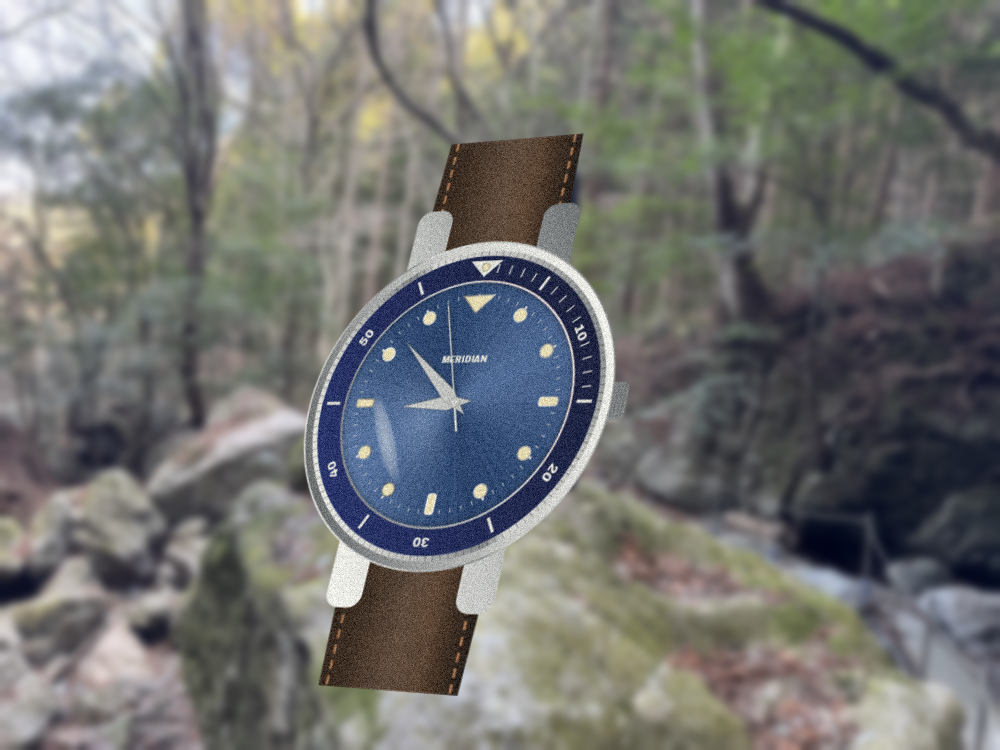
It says 8:51:57
